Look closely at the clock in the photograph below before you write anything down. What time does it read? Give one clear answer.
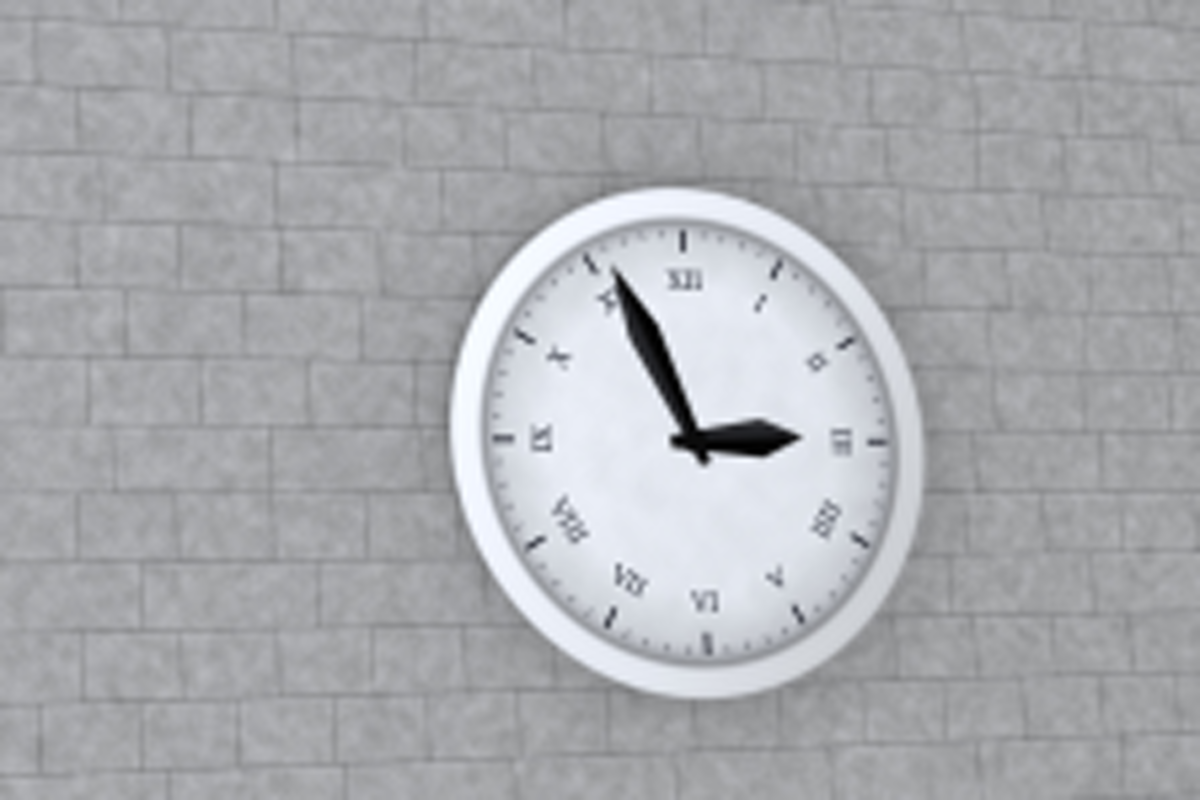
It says 2:56
